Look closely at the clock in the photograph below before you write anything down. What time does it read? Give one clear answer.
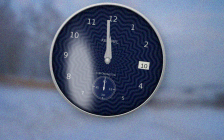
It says 11:59
